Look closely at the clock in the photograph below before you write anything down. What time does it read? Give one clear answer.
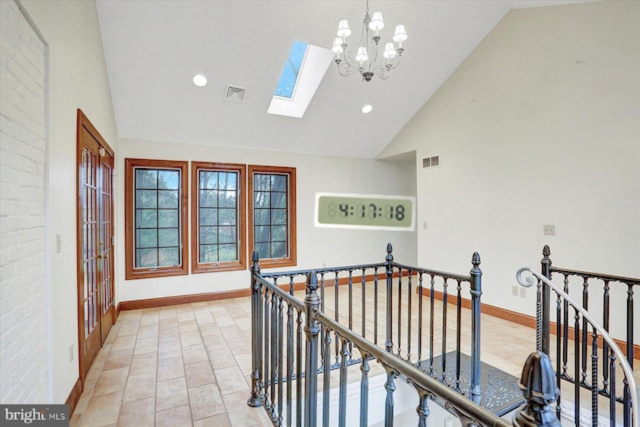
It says 4:17:18
